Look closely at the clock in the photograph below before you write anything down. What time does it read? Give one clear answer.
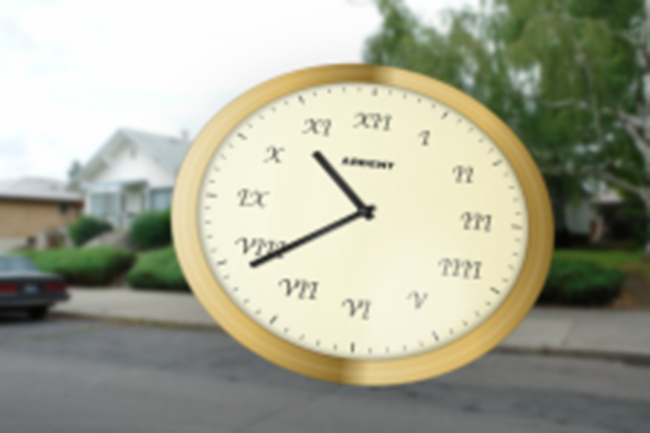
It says 10:39
